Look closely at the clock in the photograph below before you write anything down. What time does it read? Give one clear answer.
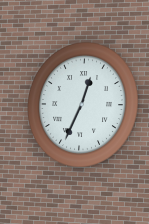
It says 12:34
